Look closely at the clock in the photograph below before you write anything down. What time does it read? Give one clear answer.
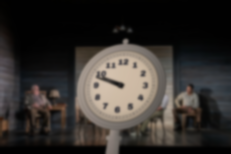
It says 9:48
